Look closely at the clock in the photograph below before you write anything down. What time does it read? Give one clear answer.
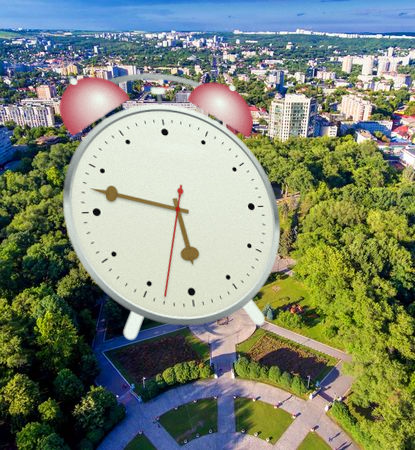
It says 5:47:33
